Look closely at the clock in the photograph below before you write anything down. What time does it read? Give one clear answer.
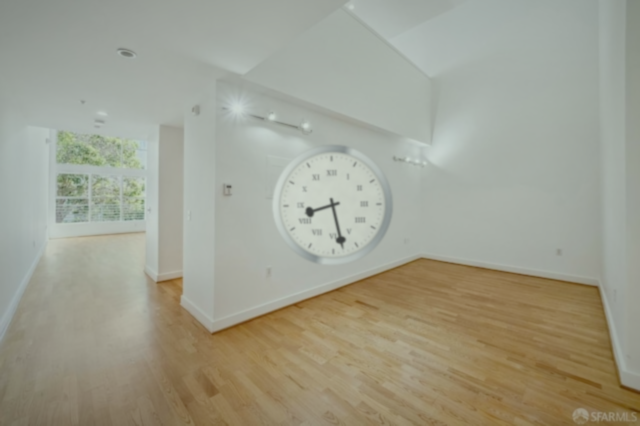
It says 8:28
